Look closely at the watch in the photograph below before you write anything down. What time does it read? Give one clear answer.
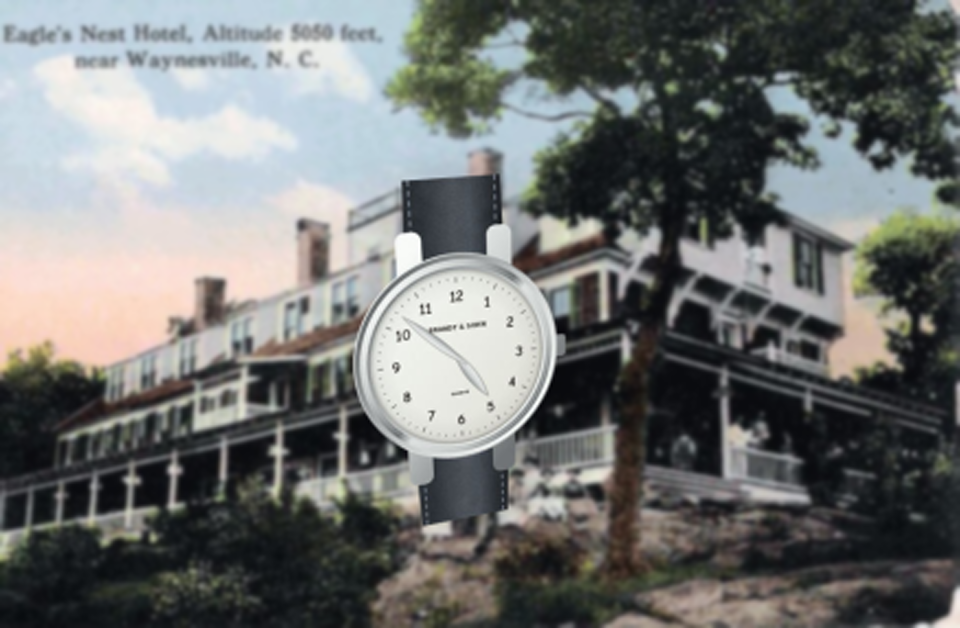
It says 4:52
